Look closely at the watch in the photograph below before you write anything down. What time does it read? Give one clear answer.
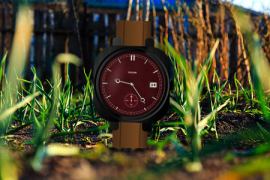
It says 9:24
